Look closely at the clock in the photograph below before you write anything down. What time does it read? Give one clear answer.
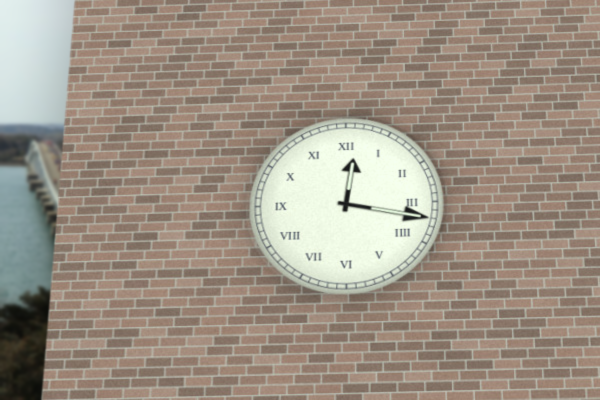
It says 12:17
